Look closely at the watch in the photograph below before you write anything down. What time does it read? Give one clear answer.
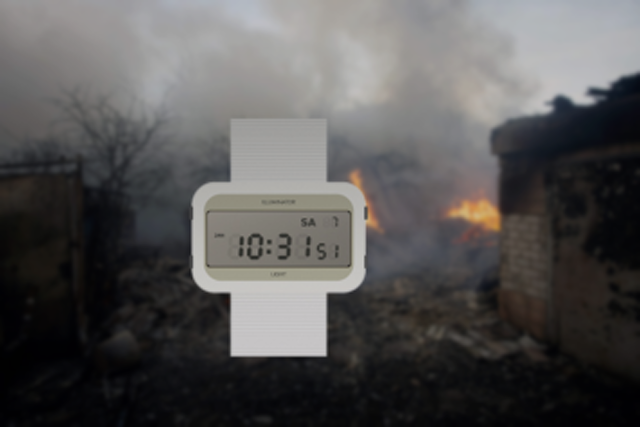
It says 10:31:51
